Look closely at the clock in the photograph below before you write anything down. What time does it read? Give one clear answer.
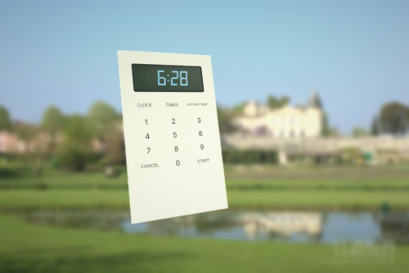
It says 6:28
